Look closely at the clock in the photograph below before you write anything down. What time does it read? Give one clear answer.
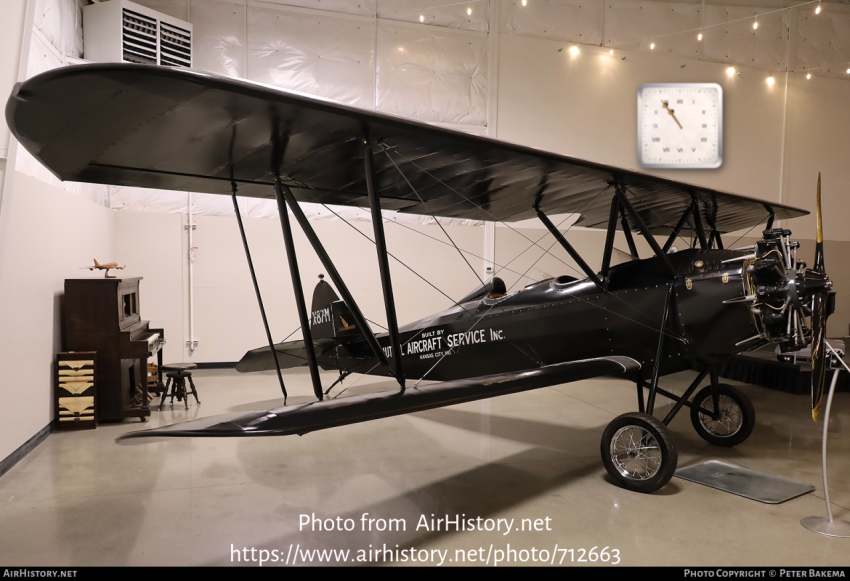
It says 10:54
